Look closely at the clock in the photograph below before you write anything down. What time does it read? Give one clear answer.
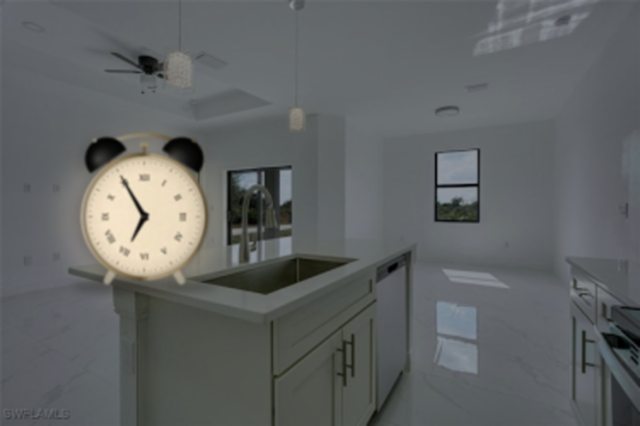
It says 6:55
